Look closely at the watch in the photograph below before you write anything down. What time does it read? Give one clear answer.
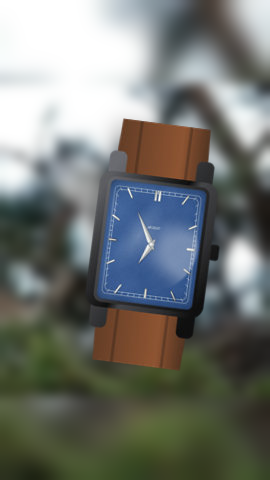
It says 6:55
